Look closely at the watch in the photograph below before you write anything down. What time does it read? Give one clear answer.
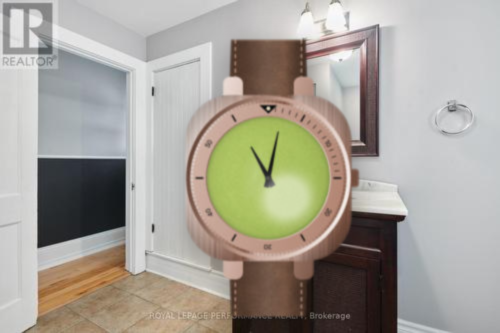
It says 11:02
